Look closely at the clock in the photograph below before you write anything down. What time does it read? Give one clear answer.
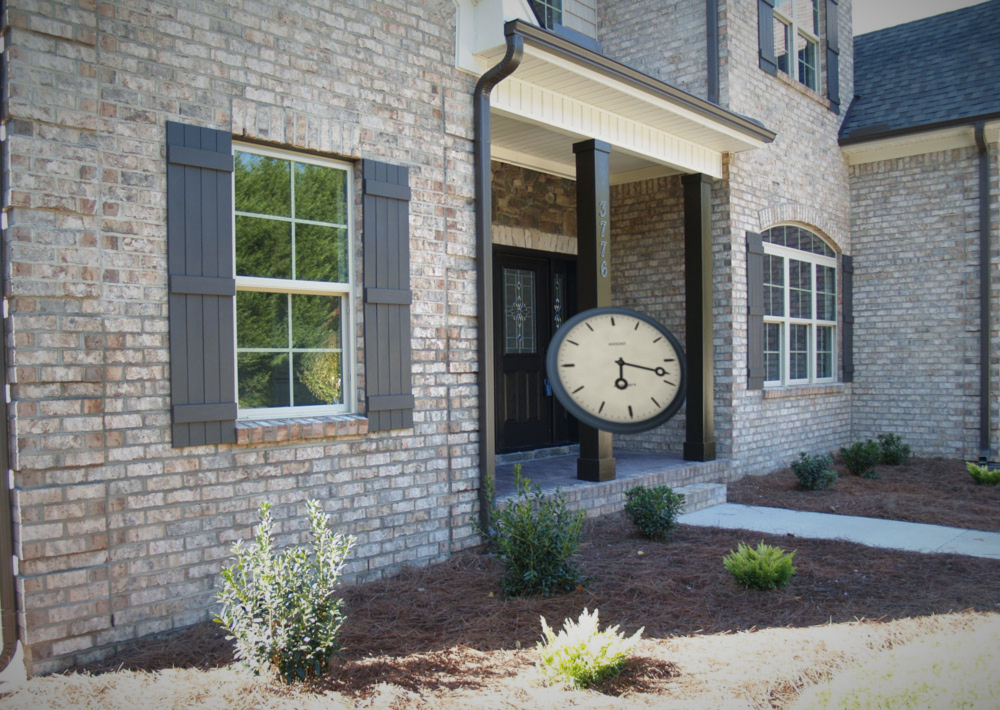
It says 6:18
